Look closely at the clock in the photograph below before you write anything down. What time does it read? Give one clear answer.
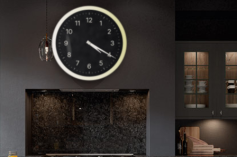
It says 4:20
